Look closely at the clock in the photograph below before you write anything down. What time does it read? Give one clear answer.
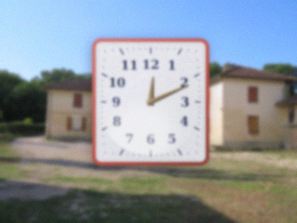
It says 12:11
